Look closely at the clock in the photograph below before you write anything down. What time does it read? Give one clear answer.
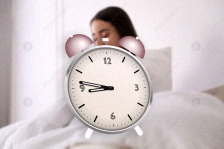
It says 8:47
